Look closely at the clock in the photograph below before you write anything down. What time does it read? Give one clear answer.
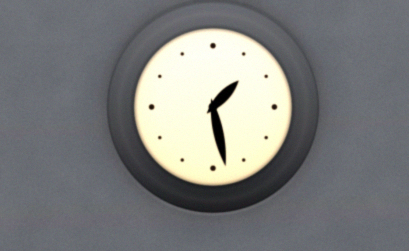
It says 1:28
